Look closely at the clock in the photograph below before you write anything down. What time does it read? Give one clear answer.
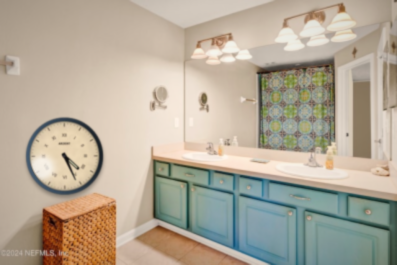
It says 4:26
